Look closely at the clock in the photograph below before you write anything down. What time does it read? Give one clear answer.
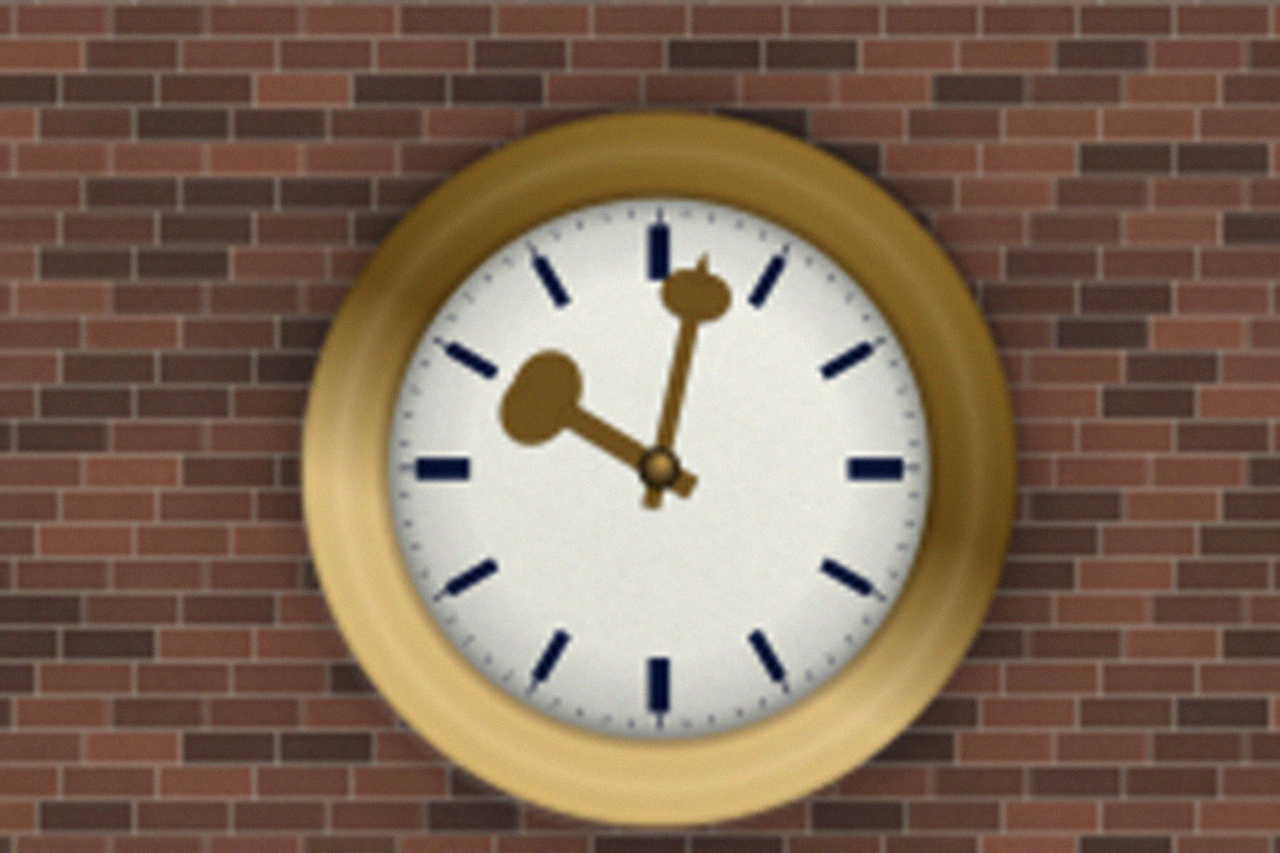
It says 10:02
